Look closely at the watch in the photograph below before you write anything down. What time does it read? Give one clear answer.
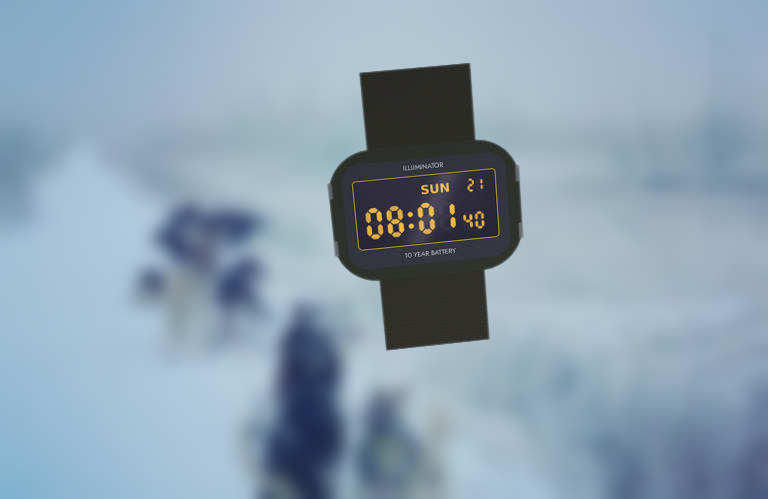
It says 8:01:40
